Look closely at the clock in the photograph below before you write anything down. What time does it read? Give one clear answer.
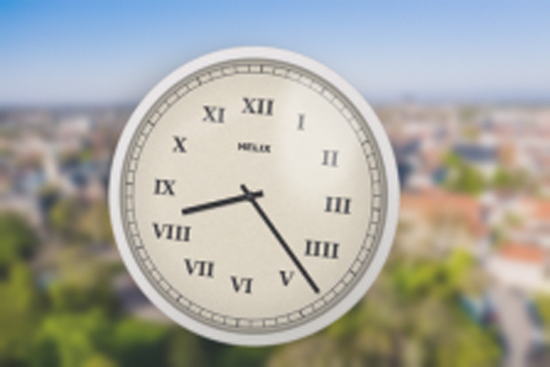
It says 8:23
